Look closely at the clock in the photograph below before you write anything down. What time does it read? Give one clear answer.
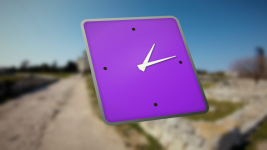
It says 1:13
